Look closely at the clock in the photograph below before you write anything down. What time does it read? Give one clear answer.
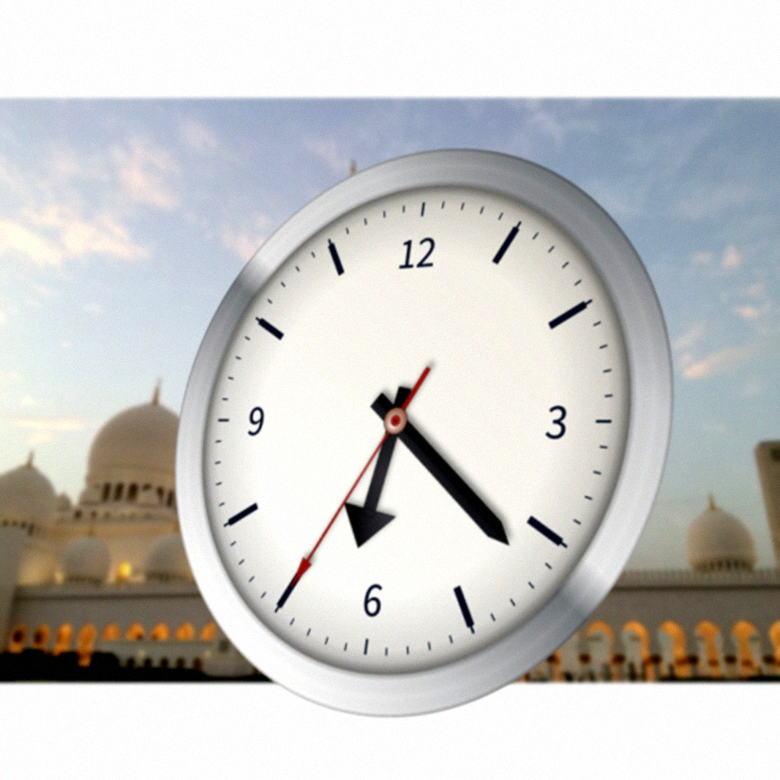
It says 6:21:35
